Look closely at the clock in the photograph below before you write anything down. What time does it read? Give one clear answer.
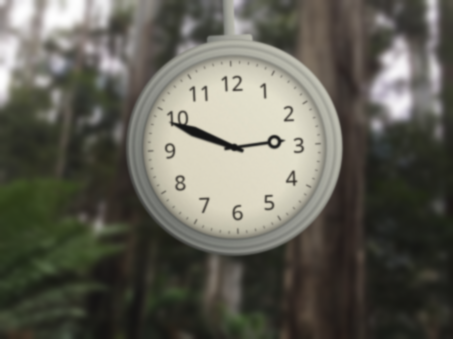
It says 2:49
